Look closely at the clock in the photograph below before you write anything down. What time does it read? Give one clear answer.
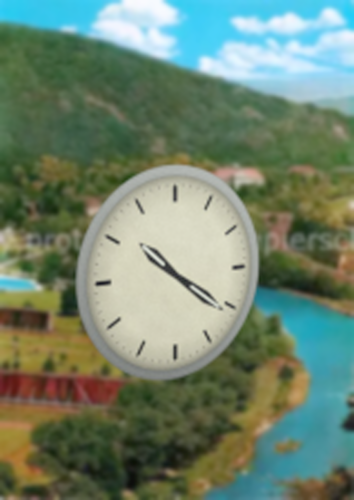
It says 10:21
